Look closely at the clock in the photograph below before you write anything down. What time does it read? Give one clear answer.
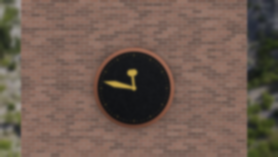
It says 11:47
